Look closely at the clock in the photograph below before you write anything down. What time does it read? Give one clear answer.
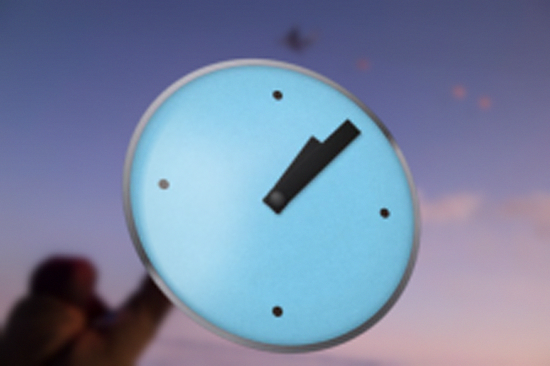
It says 1:07
